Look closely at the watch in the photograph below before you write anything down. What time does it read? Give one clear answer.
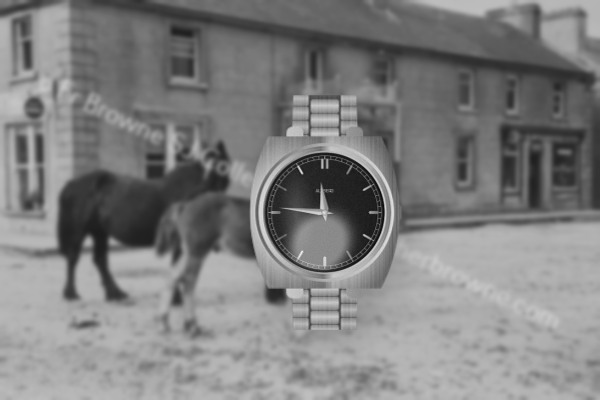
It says 11:46
